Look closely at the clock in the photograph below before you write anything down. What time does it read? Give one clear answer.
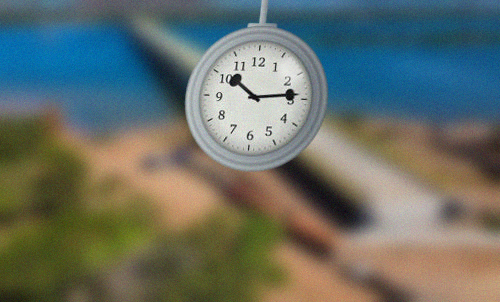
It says 10:14
